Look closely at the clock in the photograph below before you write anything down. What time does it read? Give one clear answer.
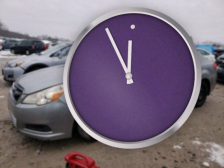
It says 11:55
